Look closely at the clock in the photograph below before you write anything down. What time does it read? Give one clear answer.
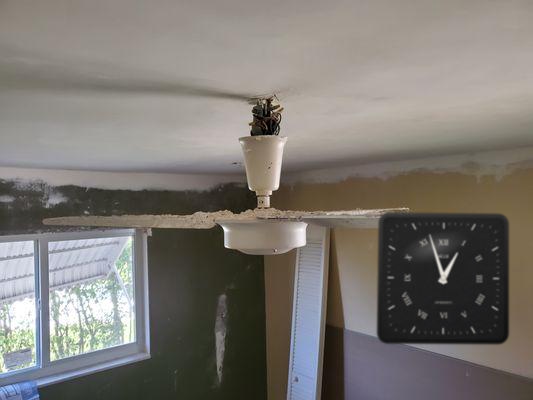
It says 12:57
